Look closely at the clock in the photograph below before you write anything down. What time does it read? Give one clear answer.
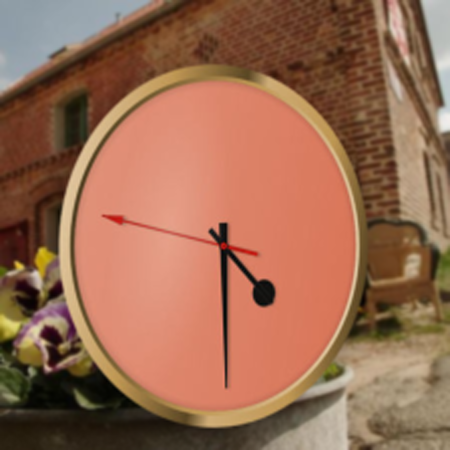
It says 4:29:47
